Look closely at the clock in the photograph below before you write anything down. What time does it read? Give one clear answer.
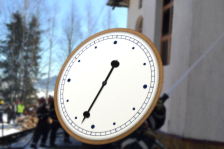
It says 12:33
